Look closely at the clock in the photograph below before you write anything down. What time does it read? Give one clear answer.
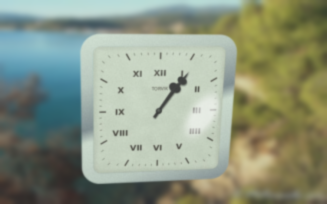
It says 1:06
